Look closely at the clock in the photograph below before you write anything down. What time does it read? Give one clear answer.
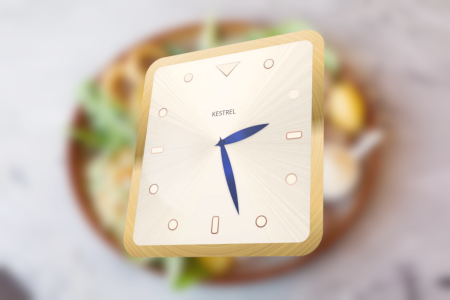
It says 2:27
